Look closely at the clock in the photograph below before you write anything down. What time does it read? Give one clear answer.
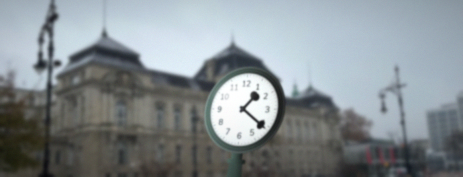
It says 1:21
